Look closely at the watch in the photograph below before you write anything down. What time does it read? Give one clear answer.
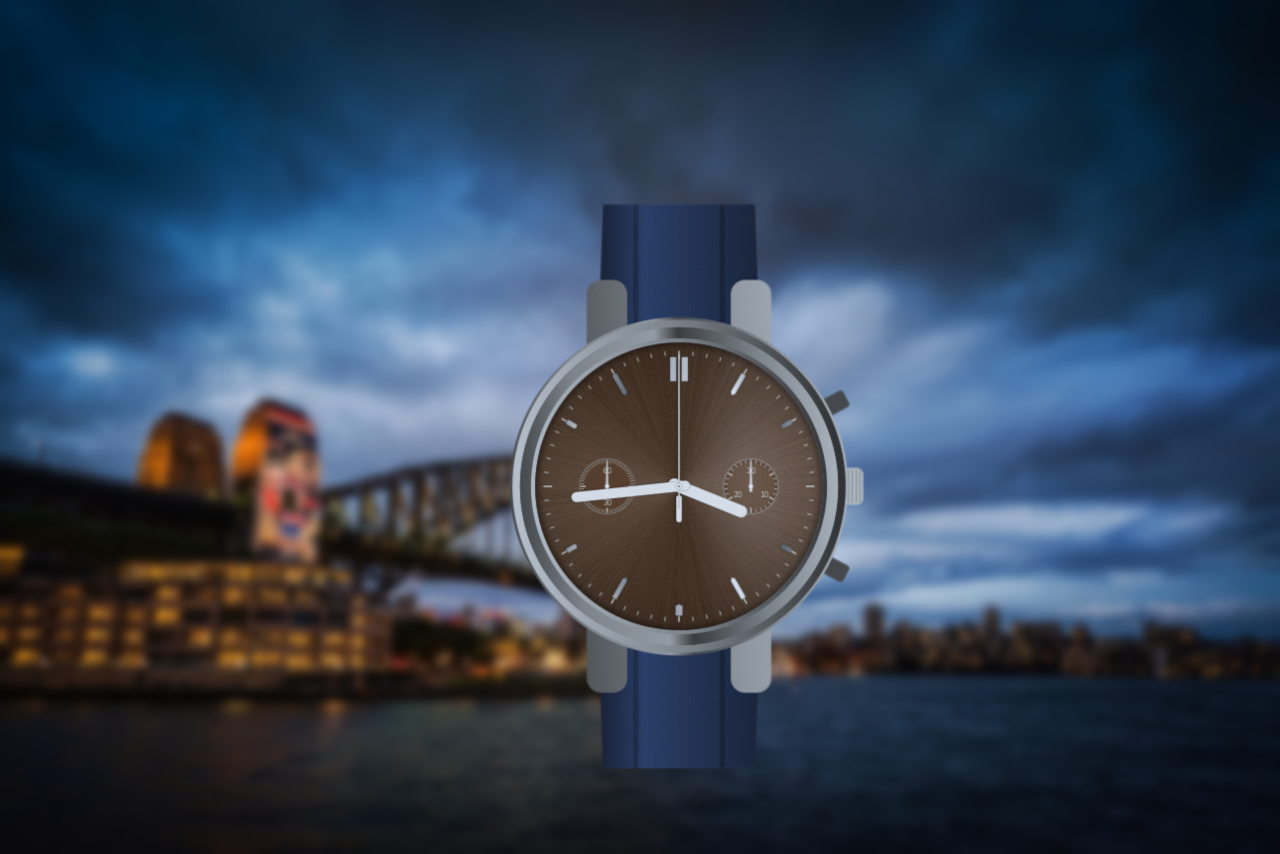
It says 3:44
